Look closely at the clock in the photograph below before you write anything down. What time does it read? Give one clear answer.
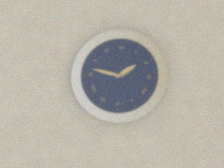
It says 1:47
